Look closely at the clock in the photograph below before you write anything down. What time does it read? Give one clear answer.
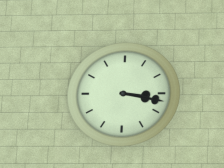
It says 3:17
